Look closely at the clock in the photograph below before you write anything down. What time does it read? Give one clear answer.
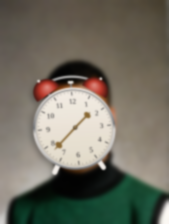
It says 1:38
